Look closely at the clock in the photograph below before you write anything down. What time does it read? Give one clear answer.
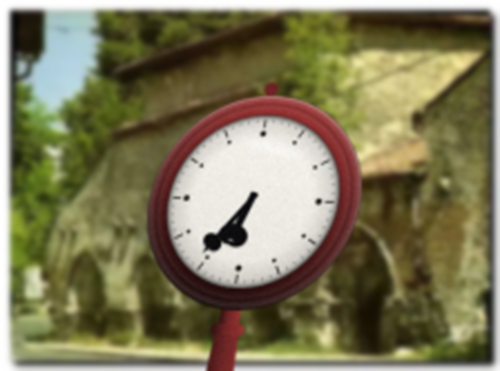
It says 6:36
